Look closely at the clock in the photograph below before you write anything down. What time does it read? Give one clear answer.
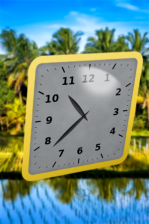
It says 10:38
